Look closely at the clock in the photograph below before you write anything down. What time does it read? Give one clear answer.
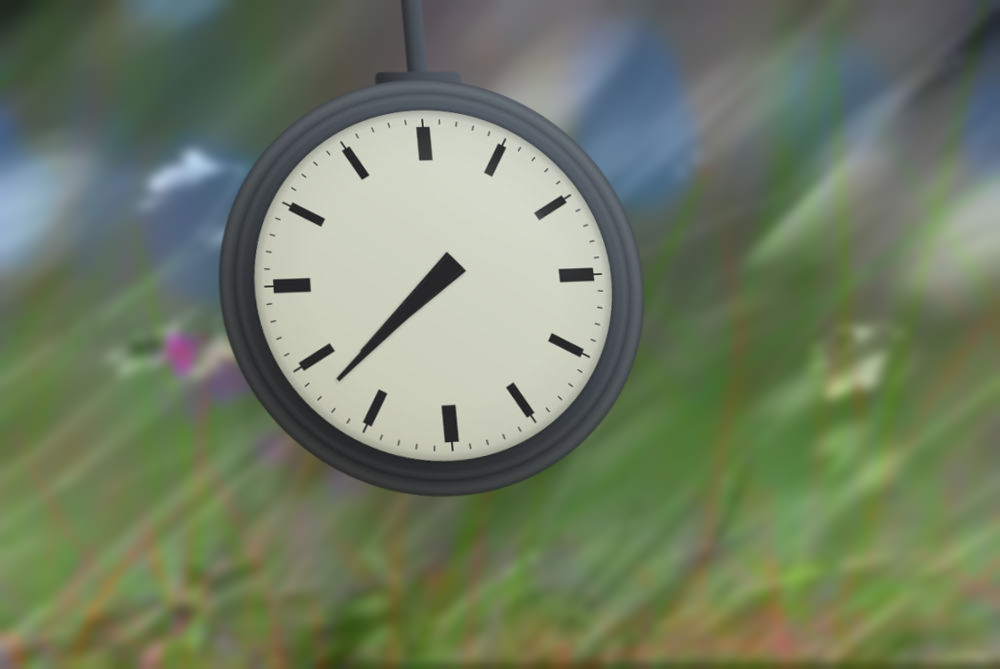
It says 7:38
